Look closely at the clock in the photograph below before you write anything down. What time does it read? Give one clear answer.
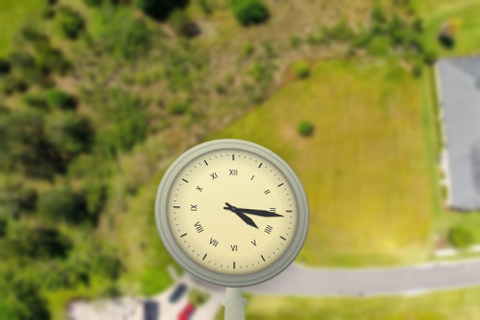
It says 4:16
